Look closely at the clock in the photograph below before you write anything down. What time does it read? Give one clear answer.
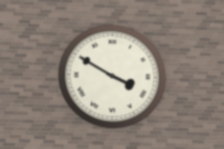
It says 3:50
